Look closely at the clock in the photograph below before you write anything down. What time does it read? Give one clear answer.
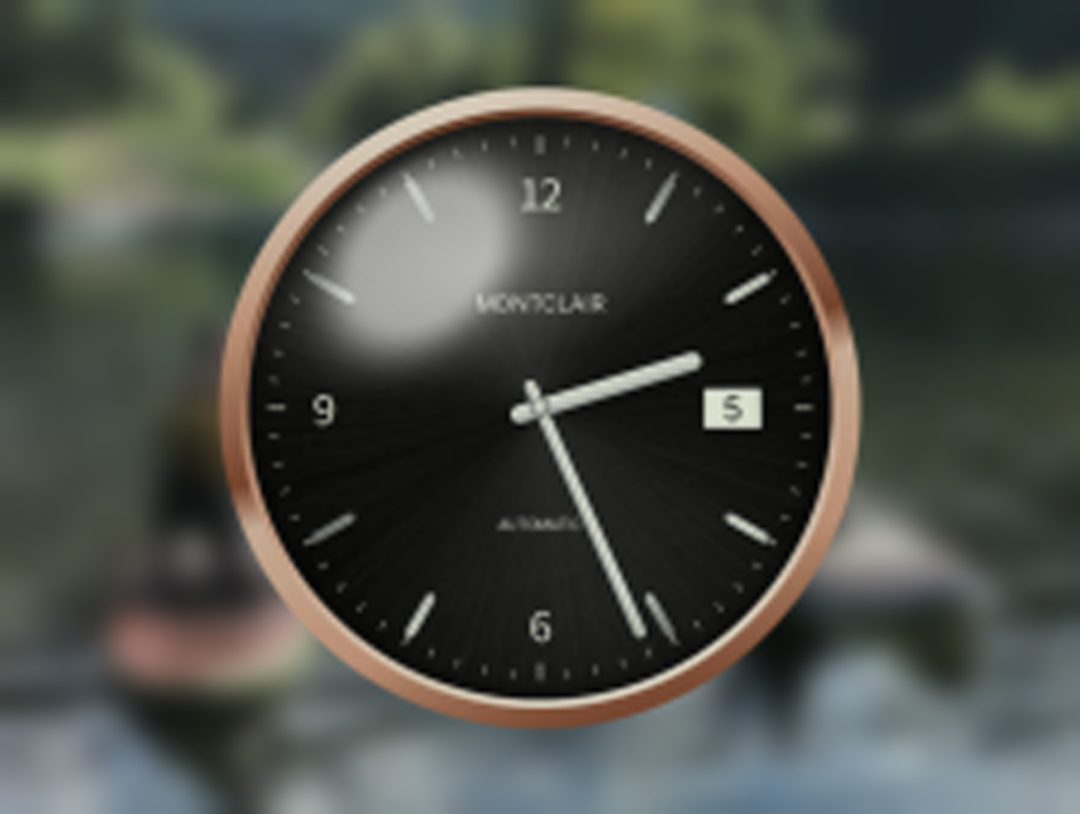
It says 2:26
